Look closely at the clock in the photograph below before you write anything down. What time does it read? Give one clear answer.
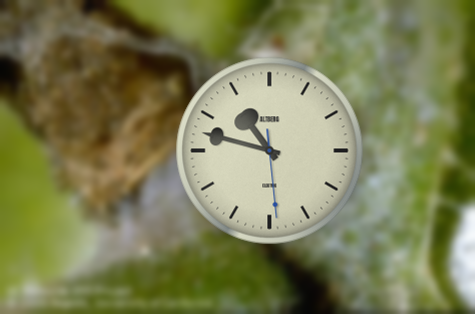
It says 10:47:29
